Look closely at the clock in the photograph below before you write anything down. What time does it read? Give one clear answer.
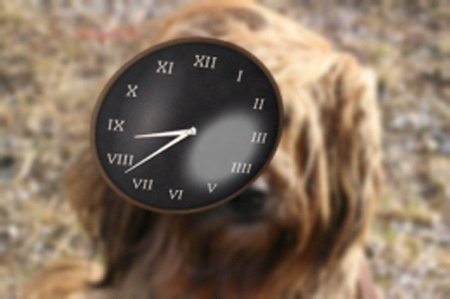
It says 8:38
